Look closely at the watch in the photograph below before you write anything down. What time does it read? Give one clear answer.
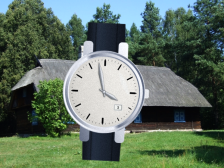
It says 3:58
